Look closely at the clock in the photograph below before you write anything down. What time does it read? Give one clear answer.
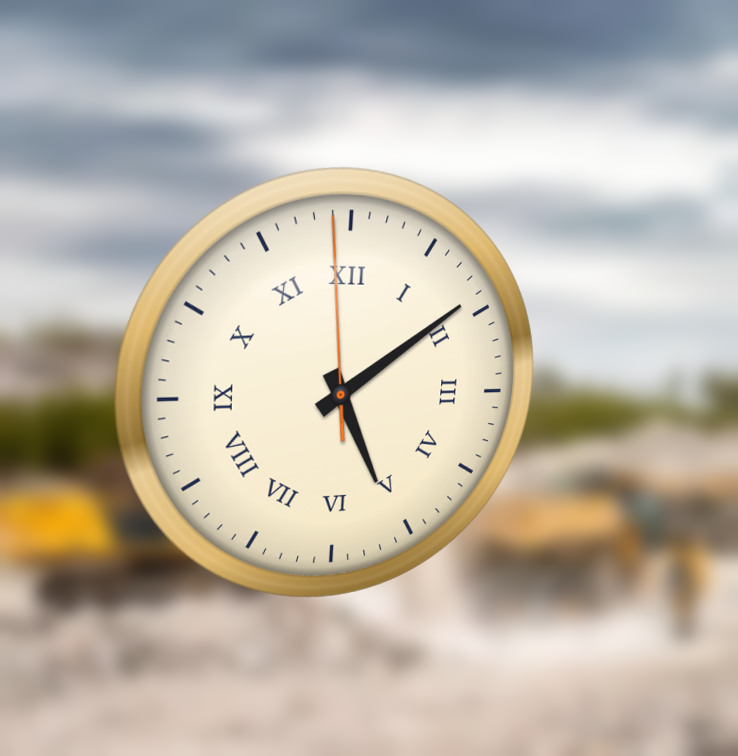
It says 5:08:59
